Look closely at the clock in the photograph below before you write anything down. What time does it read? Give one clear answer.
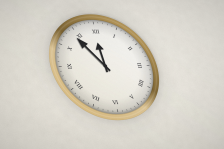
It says 11:54
